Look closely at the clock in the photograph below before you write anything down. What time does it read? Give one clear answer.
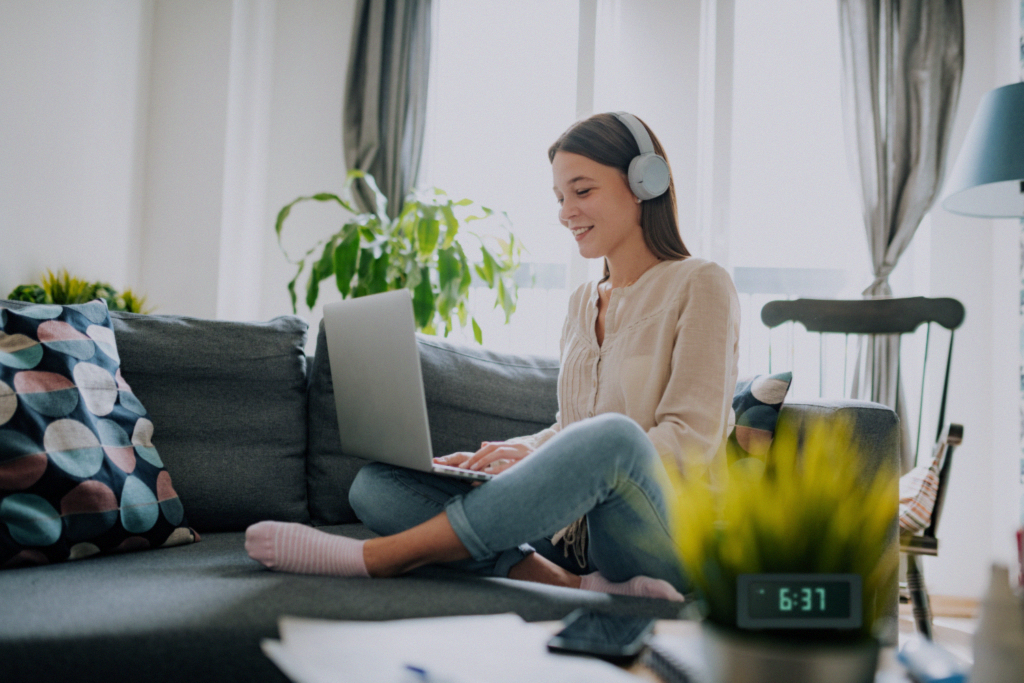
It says 6:37
